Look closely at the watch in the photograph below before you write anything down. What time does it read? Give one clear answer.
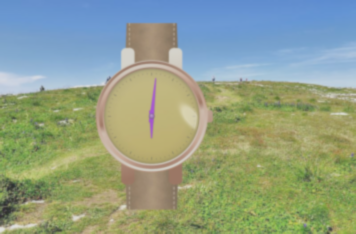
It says 6:01
